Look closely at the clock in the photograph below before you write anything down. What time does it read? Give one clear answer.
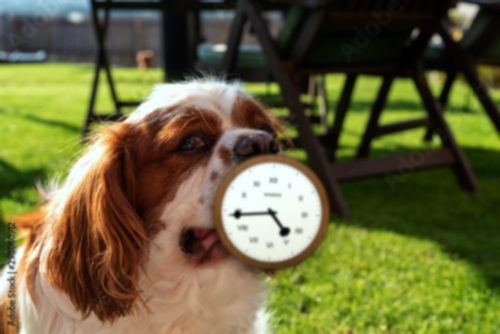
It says 4:44
